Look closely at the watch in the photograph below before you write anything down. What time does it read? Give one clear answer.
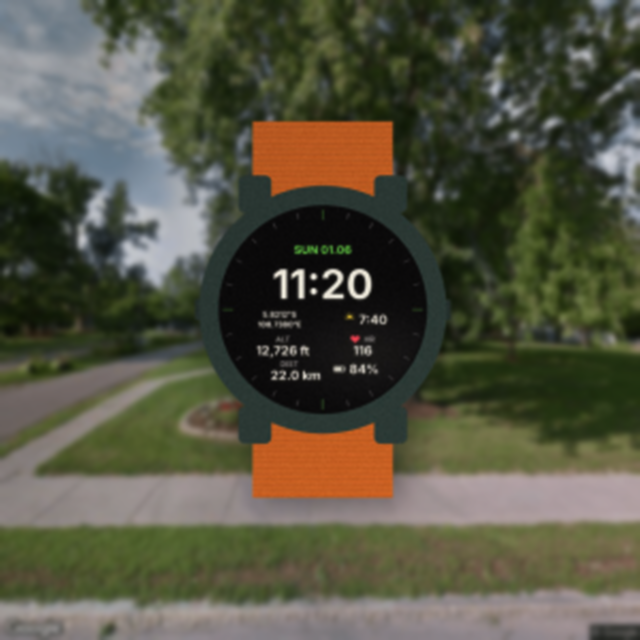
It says 11:20
